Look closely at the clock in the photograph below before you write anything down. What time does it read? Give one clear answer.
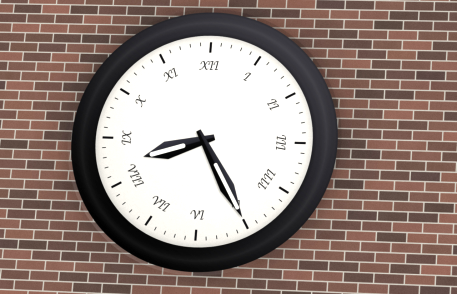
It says 8:25
